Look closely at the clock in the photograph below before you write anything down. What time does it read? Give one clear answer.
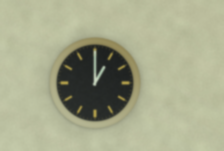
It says 1:00
